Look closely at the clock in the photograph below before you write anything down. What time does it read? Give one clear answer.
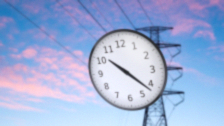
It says 10:22
